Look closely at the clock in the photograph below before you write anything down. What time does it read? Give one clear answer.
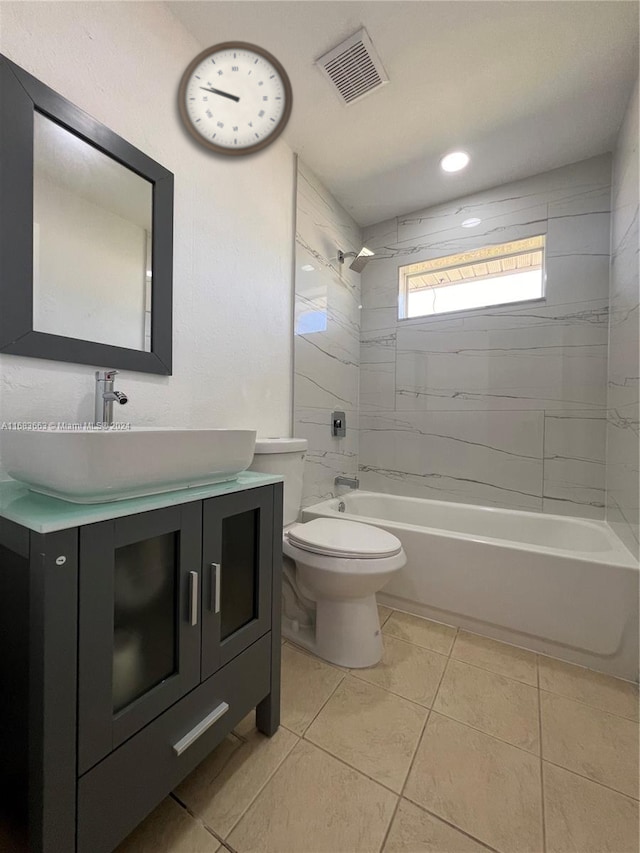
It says 9:48
